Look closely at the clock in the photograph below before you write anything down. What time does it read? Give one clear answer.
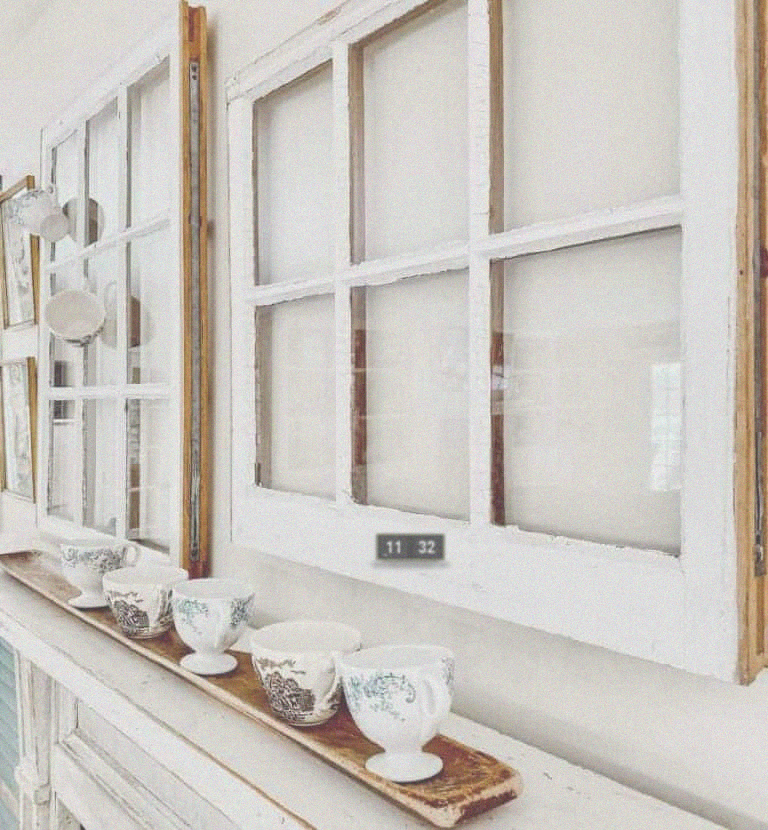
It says 11:32
